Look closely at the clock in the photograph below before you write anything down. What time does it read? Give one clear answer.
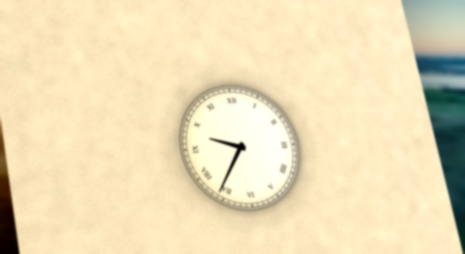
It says 9:36
